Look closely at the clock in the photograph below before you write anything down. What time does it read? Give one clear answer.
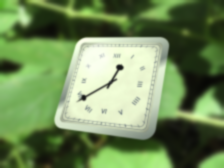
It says 12:39
